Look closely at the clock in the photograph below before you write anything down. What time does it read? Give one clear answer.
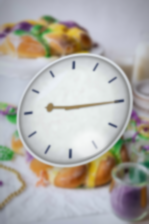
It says 9:15
